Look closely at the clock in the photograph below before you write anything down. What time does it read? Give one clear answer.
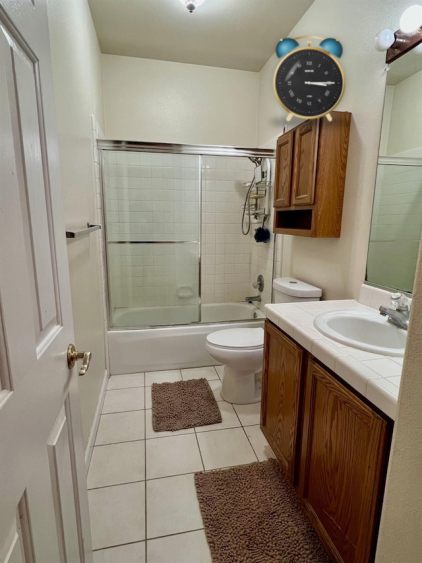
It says 3:15
